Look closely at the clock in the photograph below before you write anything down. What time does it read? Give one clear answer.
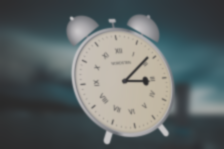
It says 3:09
